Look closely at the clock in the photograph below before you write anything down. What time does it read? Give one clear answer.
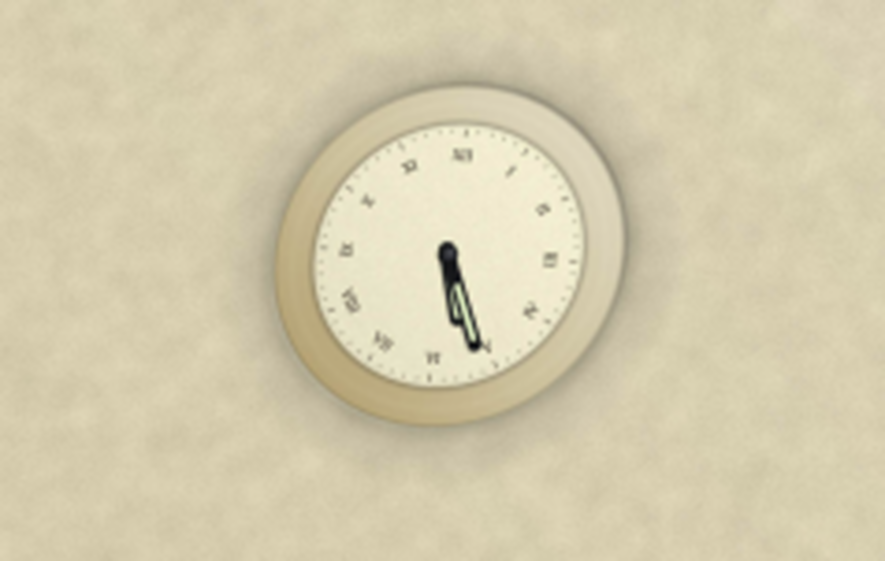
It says 5:26
